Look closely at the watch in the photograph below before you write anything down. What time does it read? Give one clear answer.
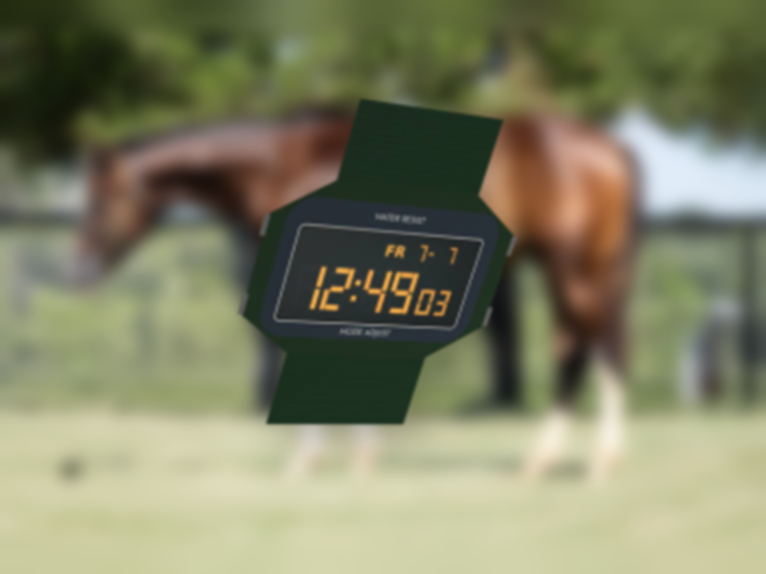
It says 12:49:03
